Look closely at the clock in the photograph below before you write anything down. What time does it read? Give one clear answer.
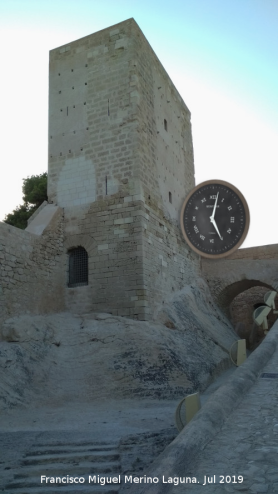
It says 5:02
